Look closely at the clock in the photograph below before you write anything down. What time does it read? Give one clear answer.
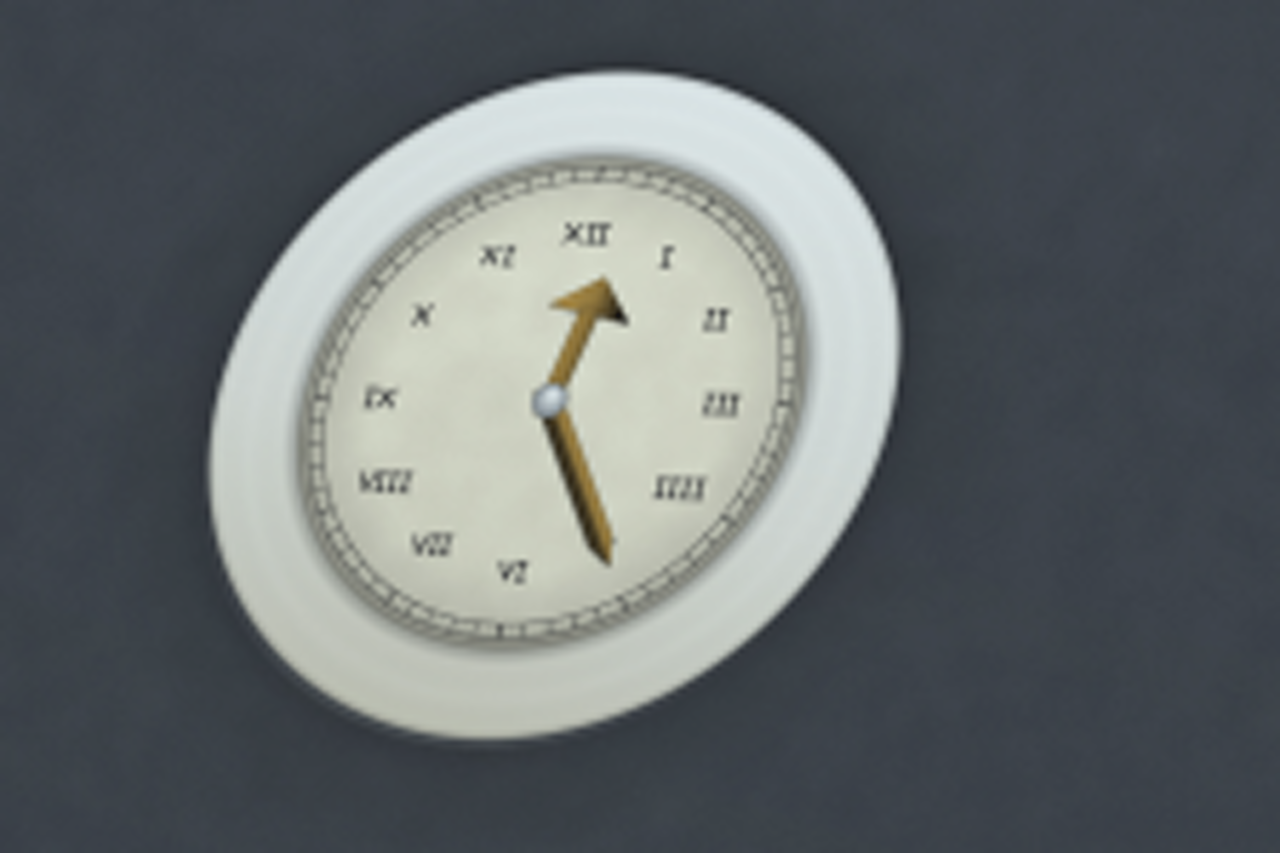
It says 12:25
